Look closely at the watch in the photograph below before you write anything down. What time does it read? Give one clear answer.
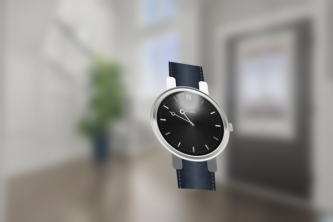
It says 10:49
